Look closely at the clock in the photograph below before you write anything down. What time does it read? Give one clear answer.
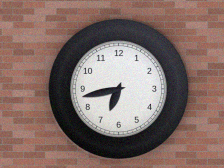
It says 6:43
